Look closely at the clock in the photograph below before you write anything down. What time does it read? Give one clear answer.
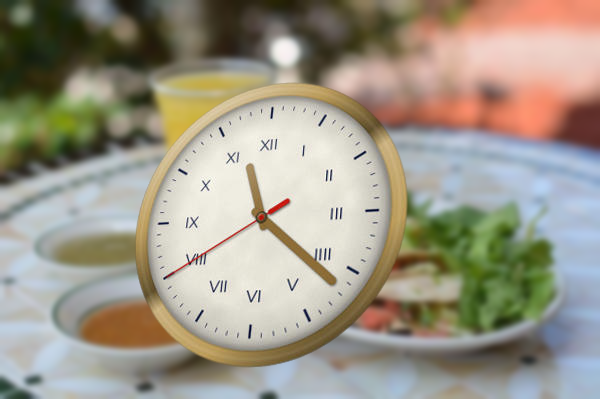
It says 11:21:40
